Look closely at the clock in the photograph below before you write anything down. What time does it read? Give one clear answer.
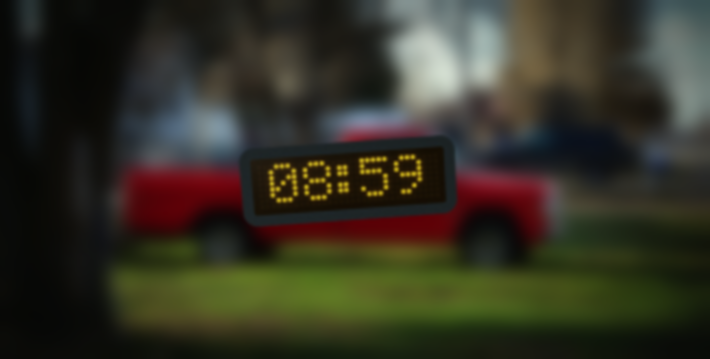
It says 8:59
